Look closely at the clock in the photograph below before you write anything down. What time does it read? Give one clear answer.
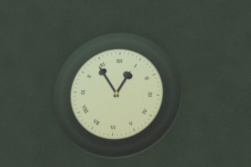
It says 12:54
